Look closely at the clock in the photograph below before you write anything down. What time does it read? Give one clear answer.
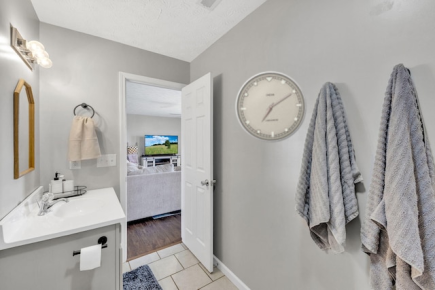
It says 7:10
